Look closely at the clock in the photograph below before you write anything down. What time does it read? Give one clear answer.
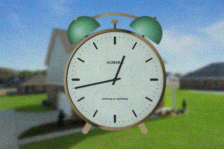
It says 12:43
